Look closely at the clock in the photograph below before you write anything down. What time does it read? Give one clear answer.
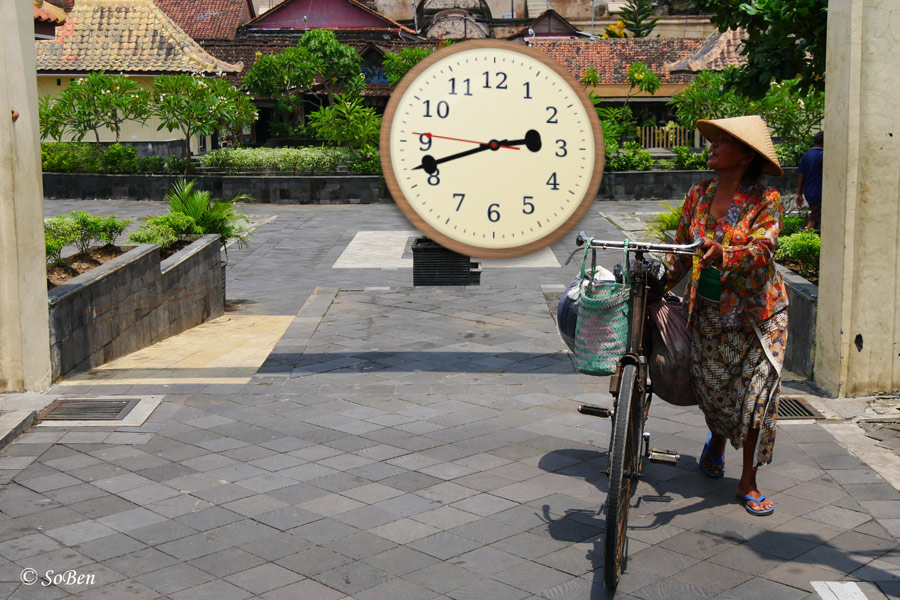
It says 2:41:46
